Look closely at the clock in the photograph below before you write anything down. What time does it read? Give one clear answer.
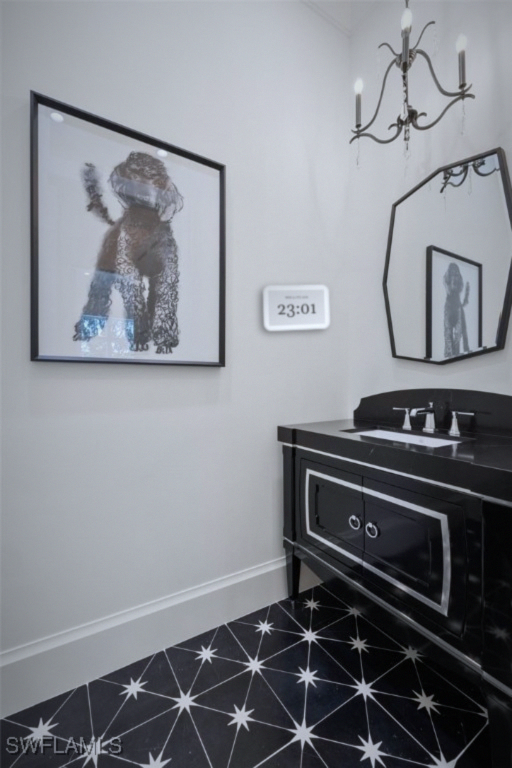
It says 23:01
